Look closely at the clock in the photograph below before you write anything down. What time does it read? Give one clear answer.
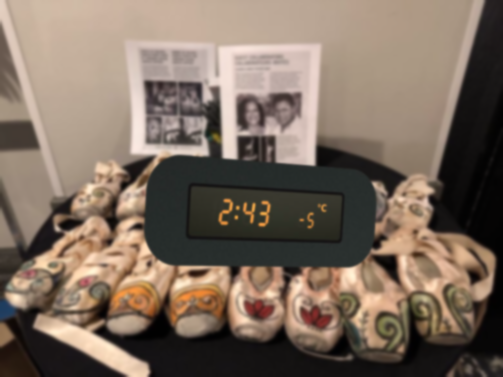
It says 2:43
